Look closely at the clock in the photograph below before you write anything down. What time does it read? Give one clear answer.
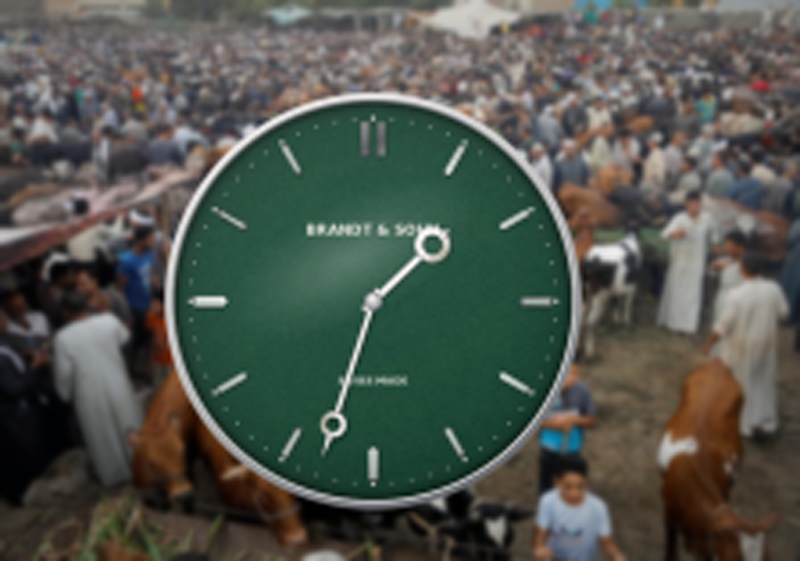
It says 1:33
